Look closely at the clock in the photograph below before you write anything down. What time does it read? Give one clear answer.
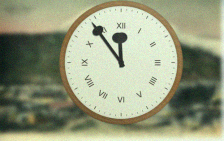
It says 11:54
